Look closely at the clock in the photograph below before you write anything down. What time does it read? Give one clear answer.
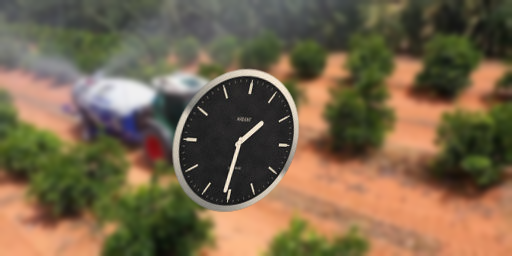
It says 1:31
